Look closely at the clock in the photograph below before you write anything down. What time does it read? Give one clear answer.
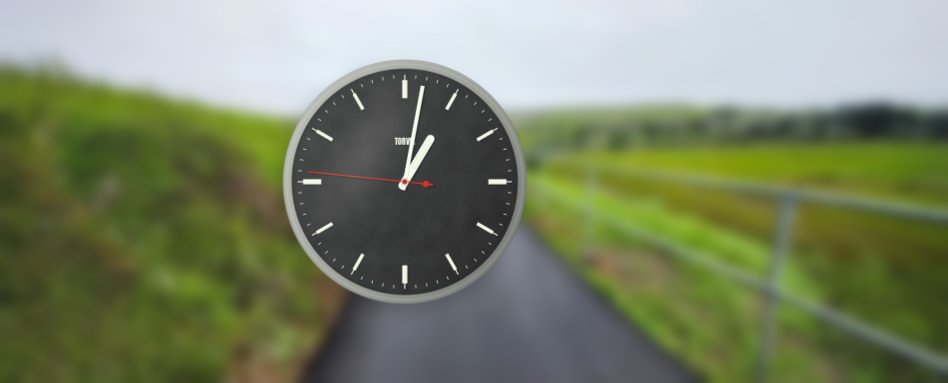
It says 1:01:46
